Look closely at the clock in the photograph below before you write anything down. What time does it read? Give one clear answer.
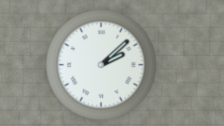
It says 2:08
